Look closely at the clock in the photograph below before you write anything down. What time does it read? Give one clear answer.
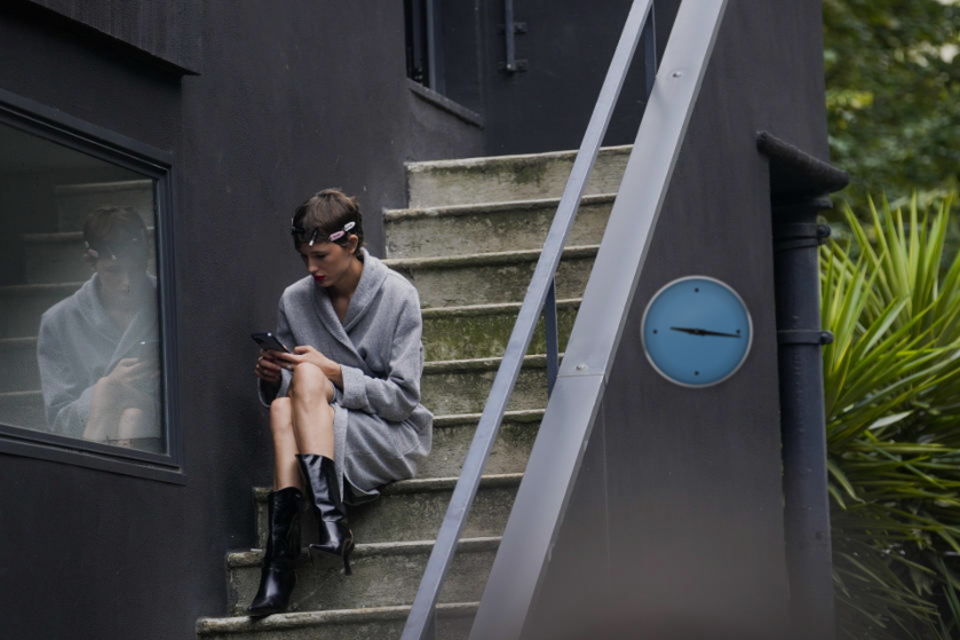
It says 9:16
